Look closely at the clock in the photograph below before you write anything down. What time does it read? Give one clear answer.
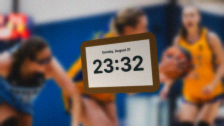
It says 23:32
